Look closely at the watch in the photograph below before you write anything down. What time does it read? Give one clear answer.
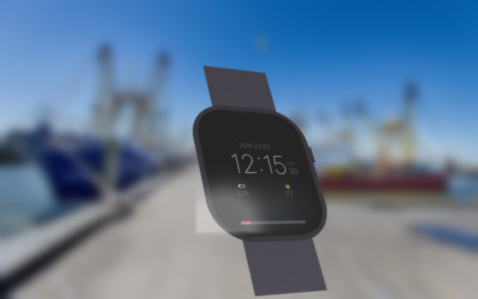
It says 12:15
